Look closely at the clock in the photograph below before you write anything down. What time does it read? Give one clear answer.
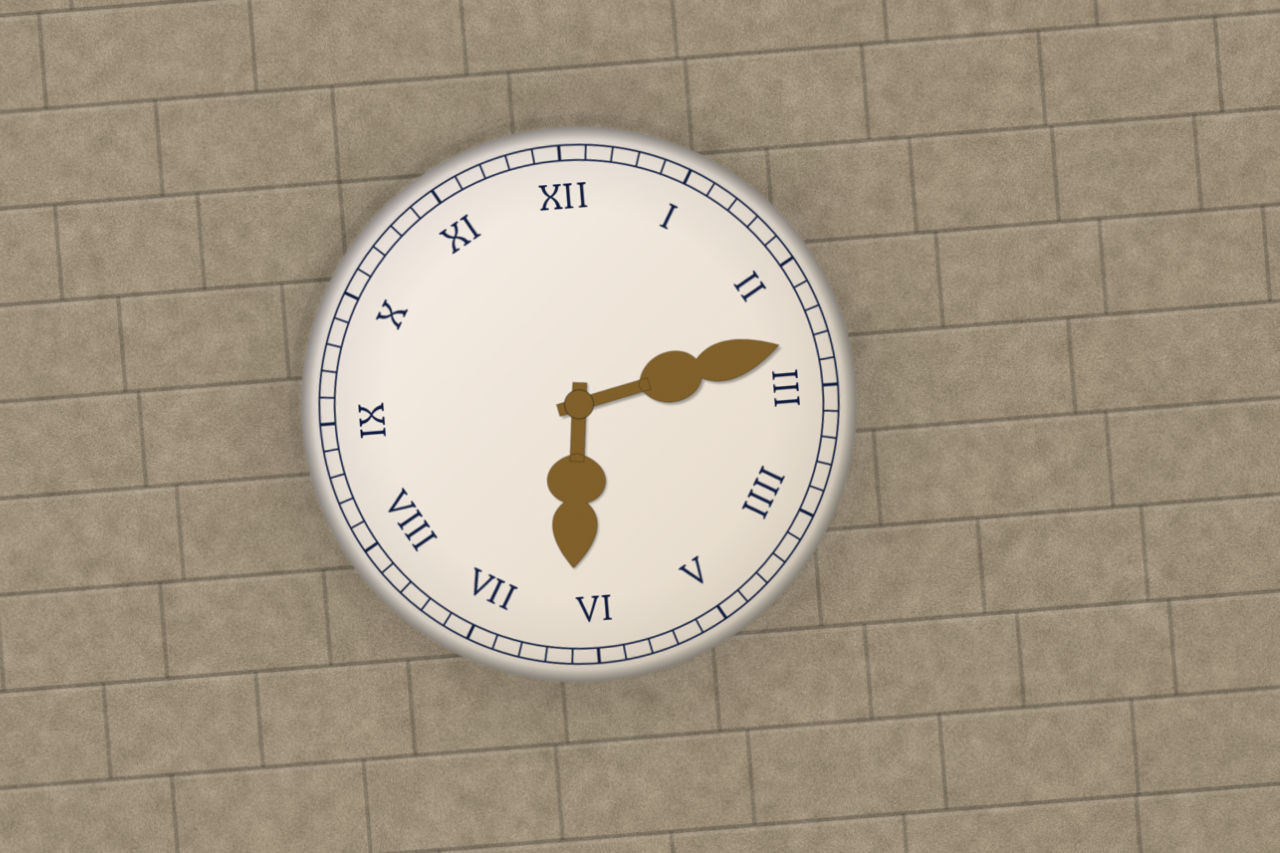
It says 6:13
